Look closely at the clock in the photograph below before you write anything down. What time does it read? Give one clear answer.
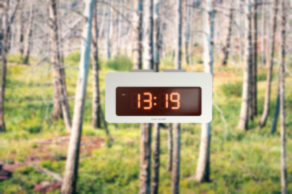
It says 13:19
